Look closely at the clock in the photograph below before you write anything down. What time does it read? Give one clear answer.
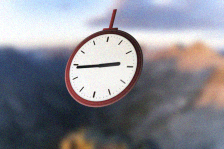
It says 2:44
